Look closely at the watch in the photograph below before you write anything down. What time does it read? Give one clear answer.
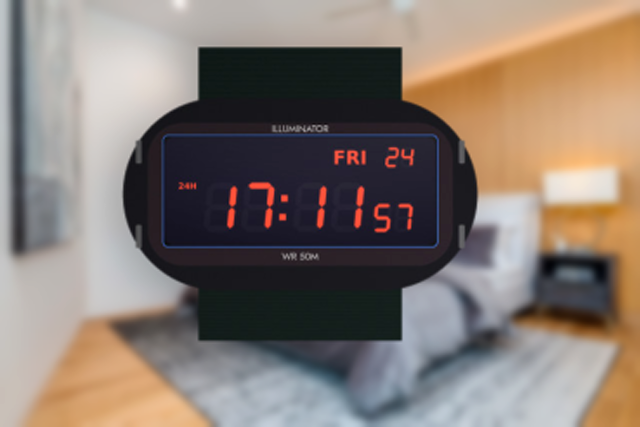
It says 17:11:57
